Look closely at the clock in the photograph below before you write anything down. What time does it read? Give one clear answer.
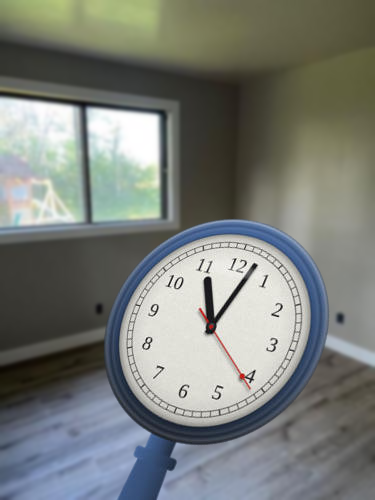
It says 11:02:21
